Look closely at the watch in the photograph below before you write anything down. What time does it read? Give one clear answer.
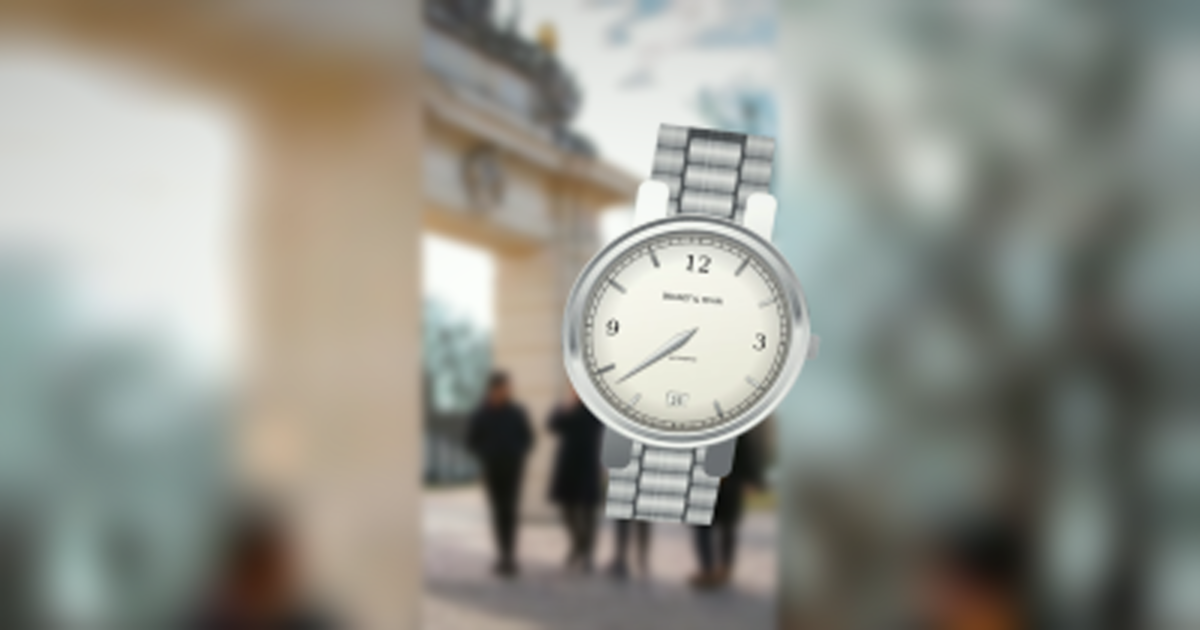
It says 7:38
